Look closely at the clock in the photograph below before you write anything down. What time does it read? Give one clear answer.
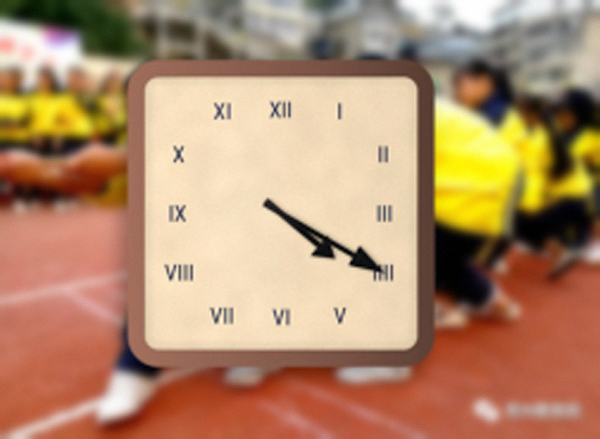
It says 4:20
